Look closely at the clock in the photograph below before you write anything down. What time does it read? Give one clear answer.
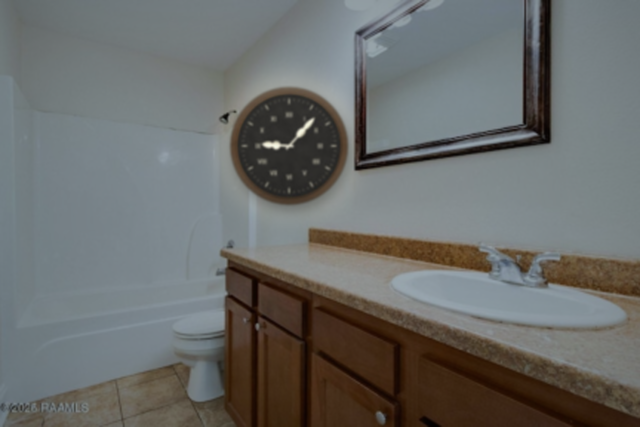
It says 9:07
